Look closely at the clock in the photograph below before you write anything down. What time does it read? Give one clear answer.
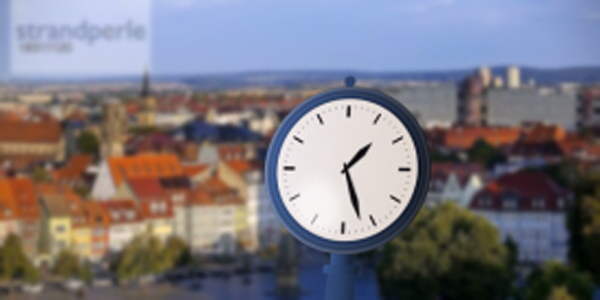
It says 1:27
